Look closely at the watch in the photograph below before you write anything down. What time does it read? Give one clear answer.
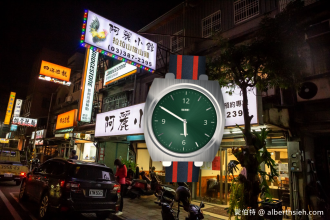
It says 5:50
